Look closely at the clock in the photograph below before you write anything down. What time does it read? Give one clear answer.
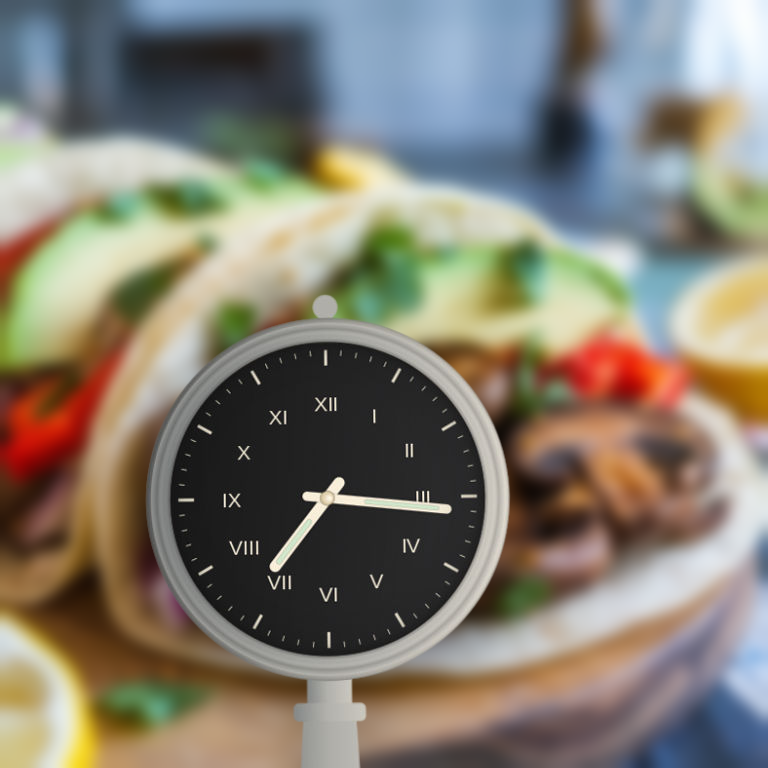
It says 7:16
